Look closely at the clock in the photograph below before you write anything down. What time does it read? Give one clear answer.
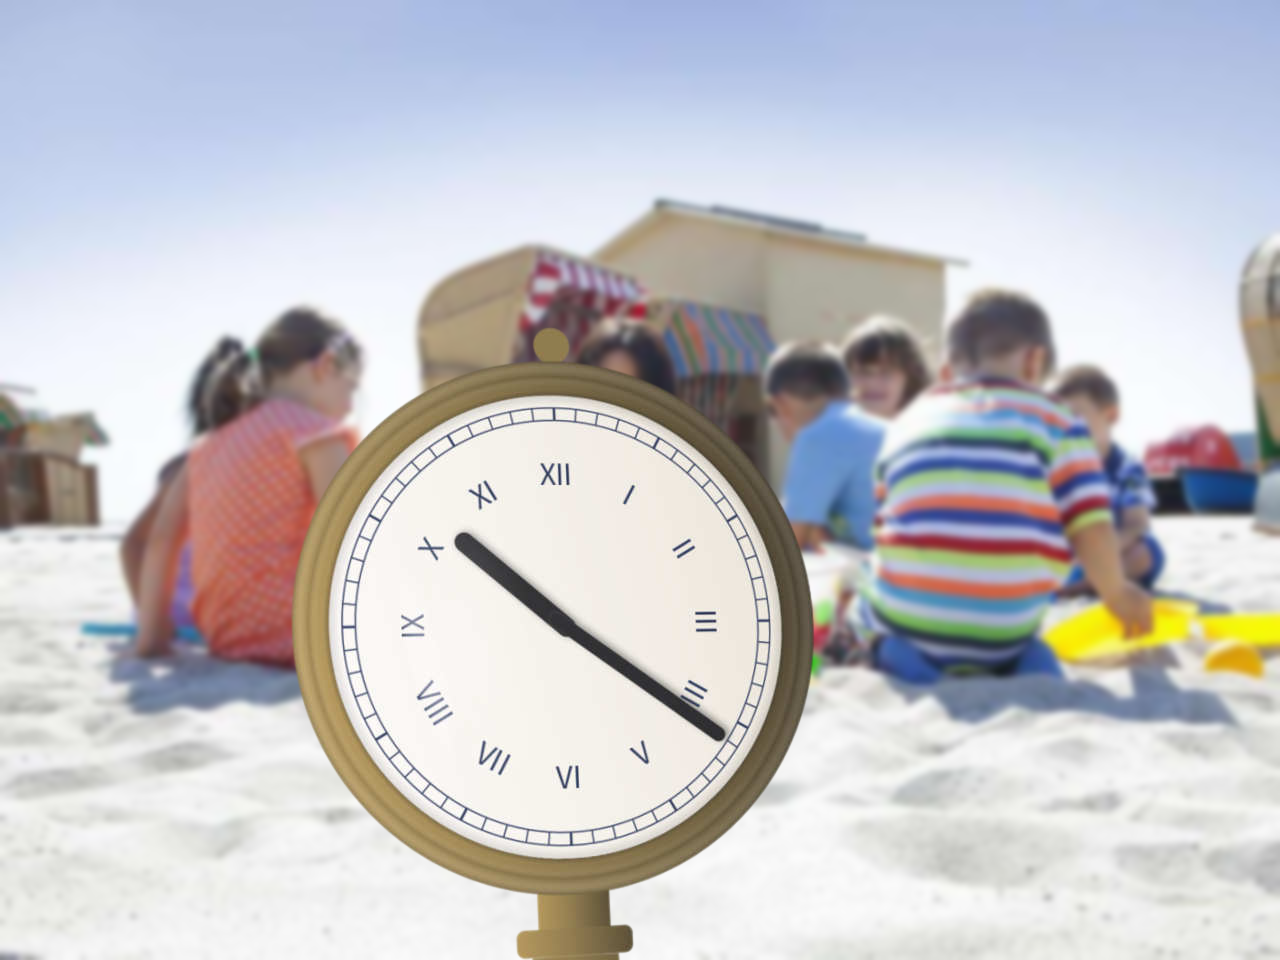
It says 10:21
